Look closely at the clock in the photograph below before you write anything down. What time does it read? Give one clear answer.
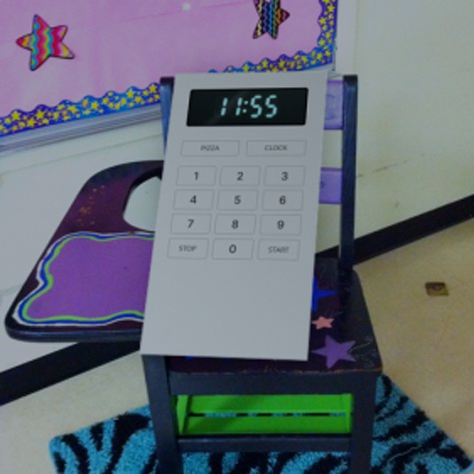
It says 11:55
